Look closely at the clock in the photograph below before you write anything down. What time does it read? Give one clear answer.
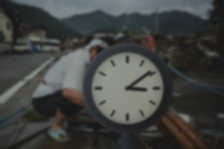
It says 3:09
